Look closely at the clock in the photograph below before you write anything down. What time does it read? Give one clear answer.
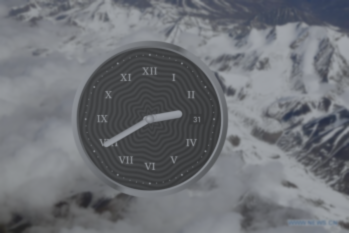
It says 2:40
